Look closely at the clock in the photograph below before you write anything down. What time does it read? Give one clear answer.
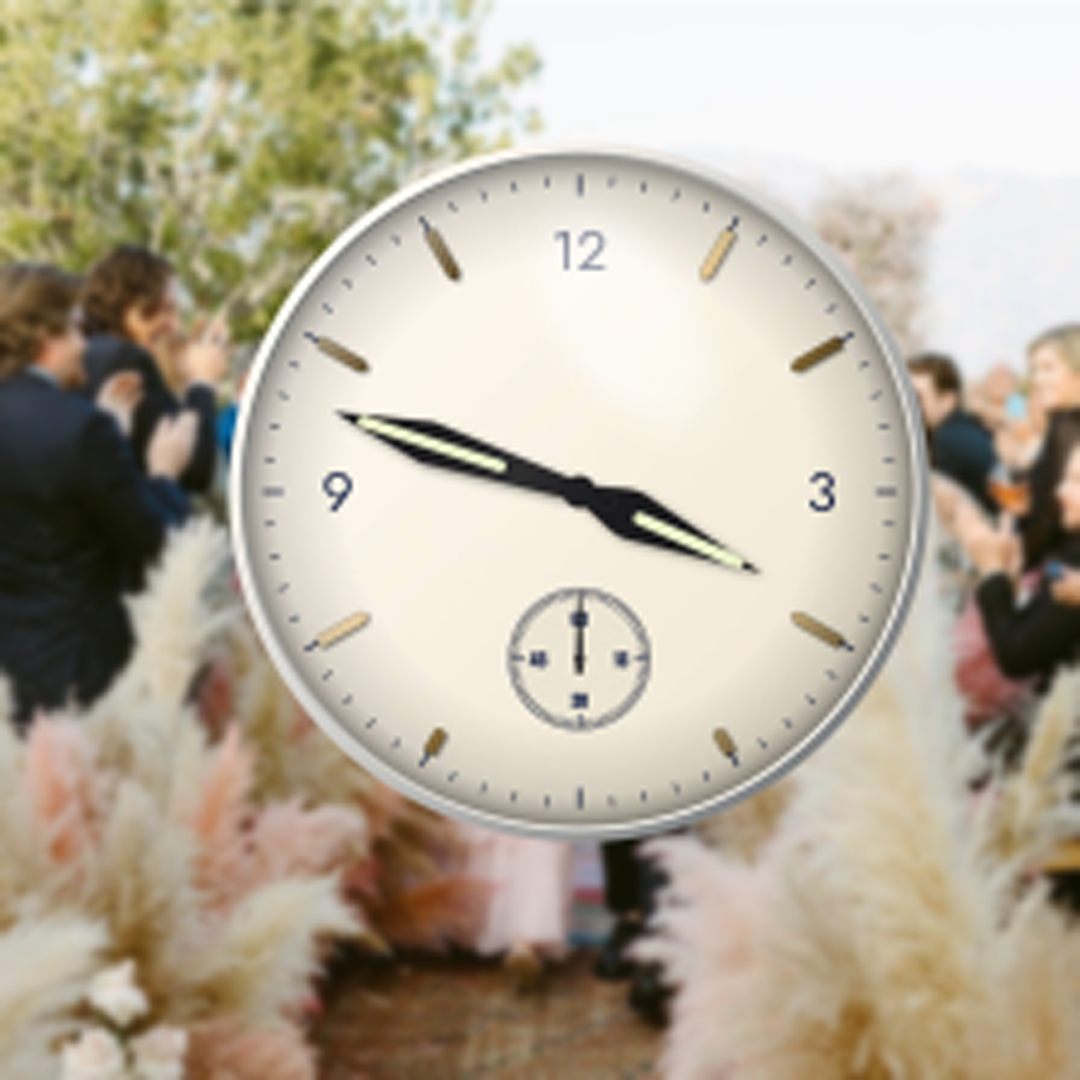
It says 3:48
